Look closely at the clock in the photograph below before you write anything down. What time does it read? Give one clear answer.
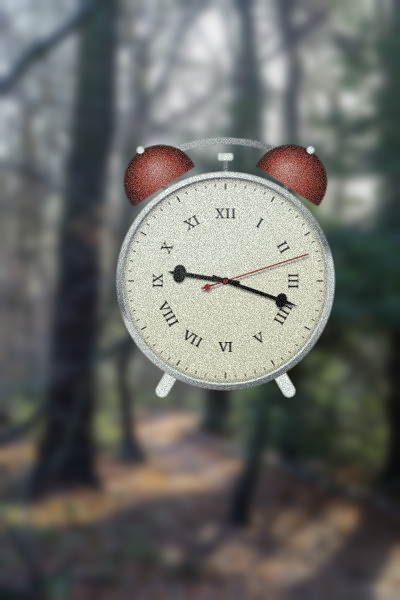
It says 9:18:12
